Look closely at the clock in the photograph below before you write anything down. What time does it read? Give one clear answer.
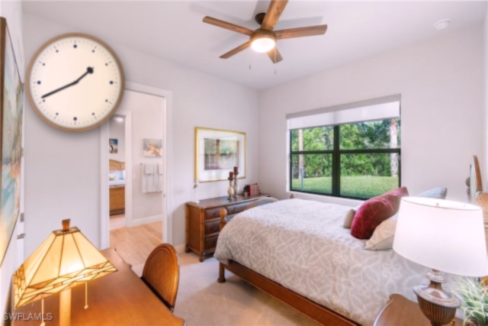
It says 1:41
